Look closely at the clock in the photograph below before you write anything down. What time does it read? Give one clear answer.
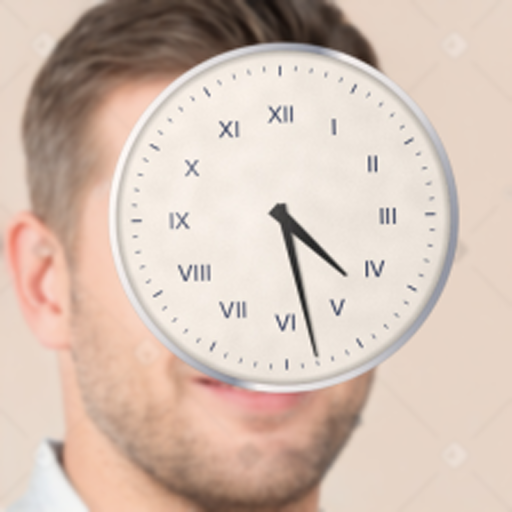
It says 4:28
